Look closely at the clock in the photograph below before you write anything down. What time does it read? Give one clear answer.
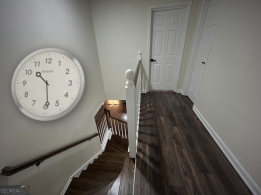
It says 10:29
